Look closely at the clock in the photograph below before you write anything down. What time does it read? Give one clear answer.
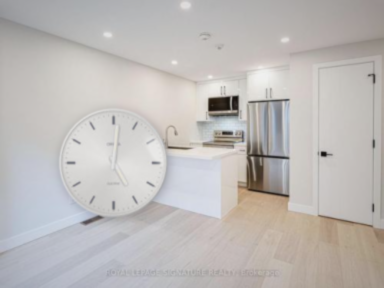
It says 5:01
